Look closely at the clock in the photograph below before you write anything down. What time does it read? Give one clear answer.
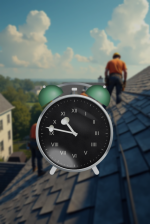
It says 10:47
